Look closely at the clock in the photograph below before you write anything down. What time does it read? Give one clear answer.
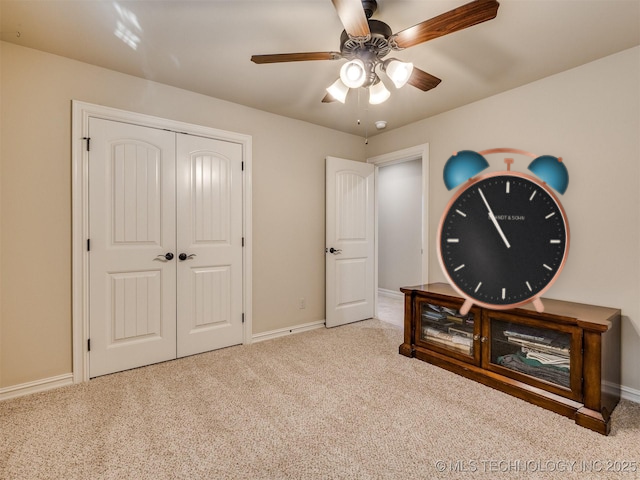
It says 10:55
